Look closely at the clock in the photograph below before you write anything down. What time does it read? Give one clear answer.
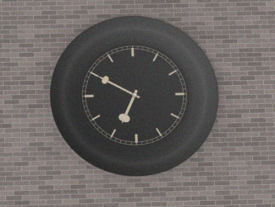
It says 6:50
